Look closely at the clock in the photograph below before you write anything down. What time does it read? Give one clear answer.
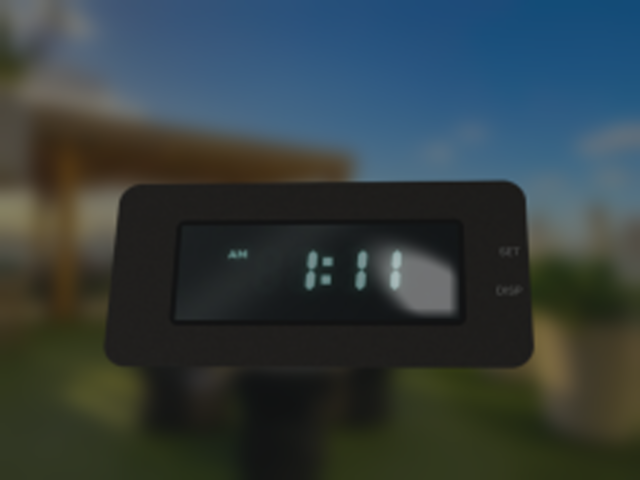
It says 1:11
